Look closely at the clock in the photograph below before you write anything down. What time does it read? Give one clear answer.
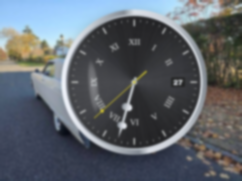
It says 6:32:38
